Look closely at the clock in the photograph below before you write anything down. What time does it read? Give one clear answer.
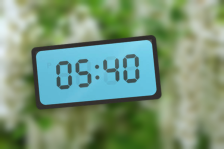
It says 5:40
